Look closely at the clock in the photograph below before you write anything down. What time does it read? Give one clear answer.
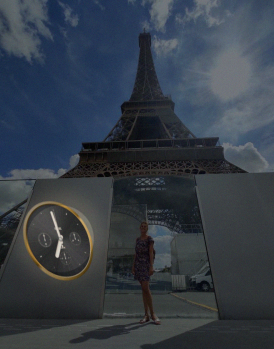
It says 6:59
